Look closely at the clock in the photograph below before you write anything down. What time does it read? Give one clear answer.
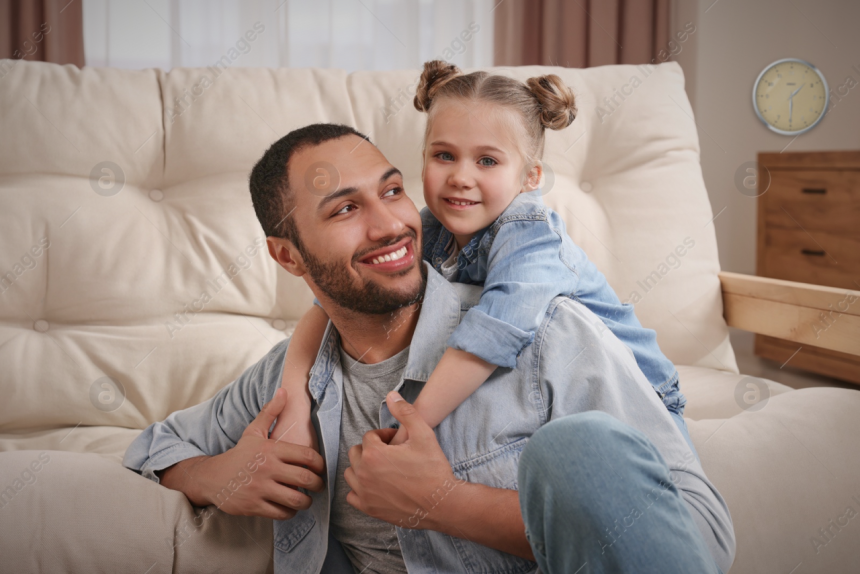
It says 1:30
